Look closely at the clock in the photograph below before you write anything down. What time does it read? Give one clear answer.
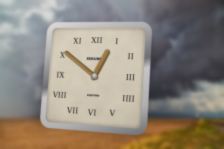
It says 12:51
